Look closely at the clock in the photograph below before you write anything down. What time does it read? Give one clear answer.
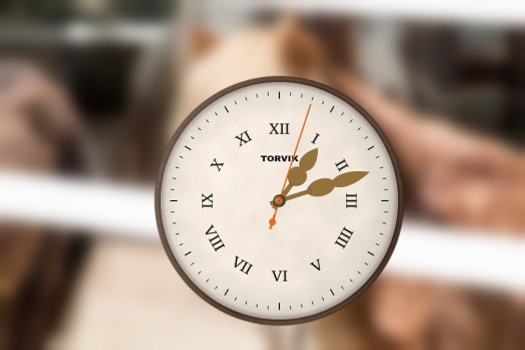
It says 1:12:03
